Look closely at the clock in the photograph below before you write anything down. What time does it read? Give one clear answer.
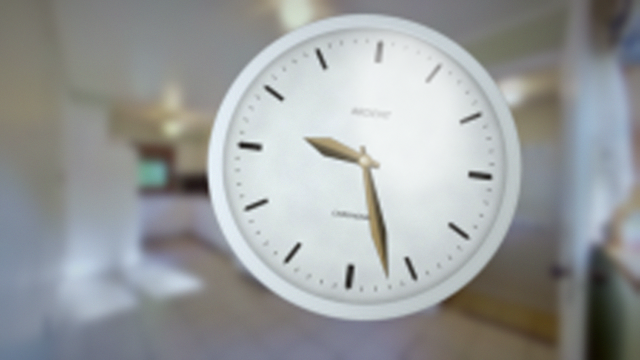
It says 9:27
